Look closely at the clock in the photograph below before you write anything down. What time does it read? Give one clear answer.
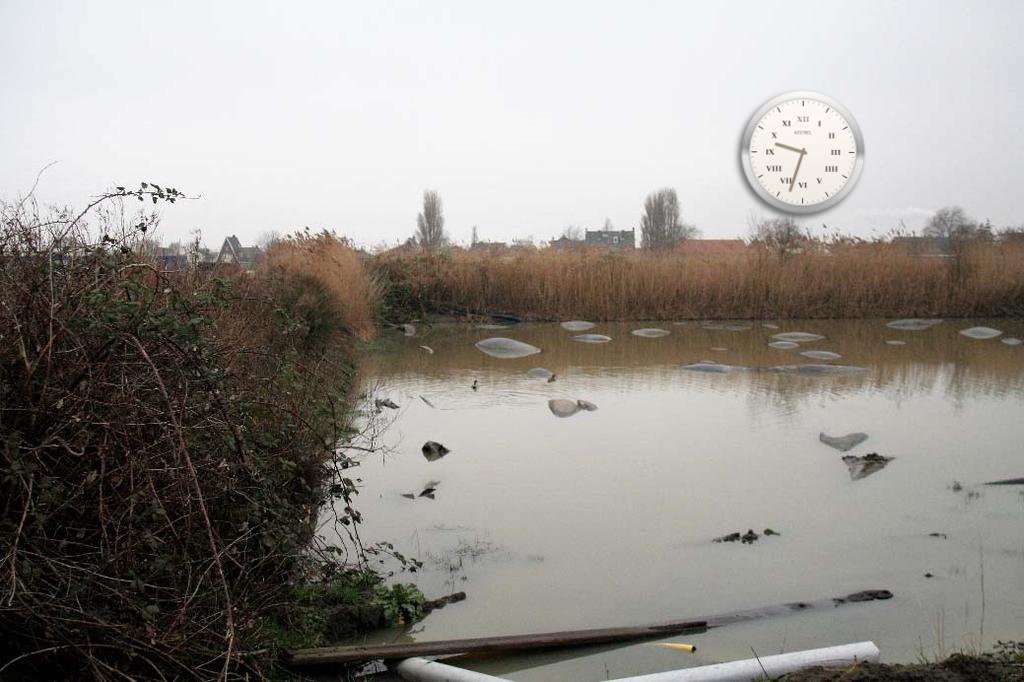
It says 9:33
